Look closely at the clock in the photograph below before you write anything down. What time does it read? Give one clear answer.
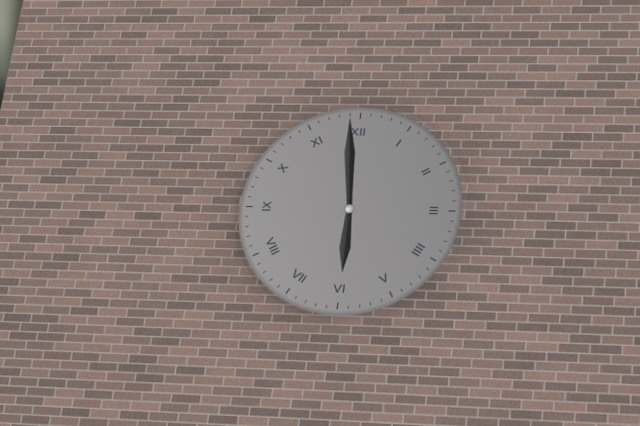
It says 5:59
